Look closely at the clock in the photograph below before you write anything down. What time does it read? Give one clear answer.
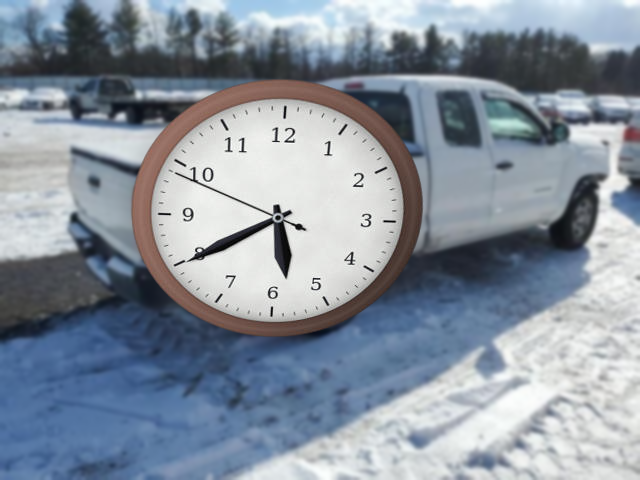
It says 5:39:49
